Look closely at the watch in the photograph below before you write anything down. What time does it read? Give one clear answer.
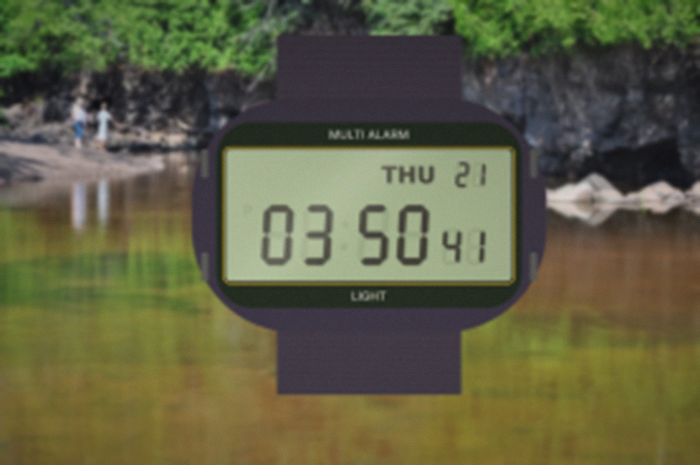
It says 3:50:41
